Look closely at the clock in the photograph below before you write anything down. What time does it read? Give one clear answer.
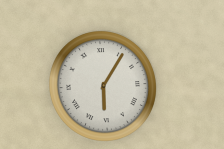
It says 6:06
